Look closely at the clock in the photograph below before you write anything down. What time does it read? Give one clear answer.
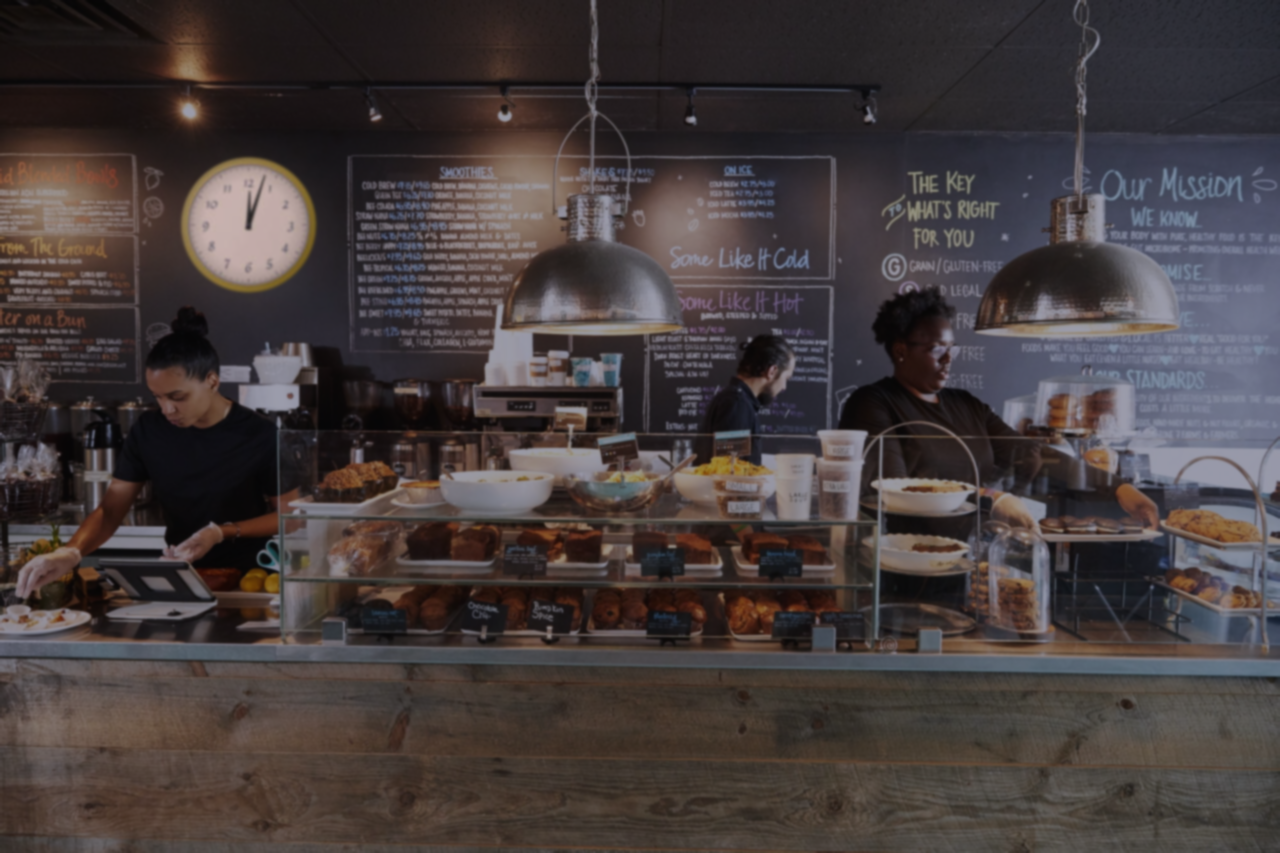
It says 12:03
